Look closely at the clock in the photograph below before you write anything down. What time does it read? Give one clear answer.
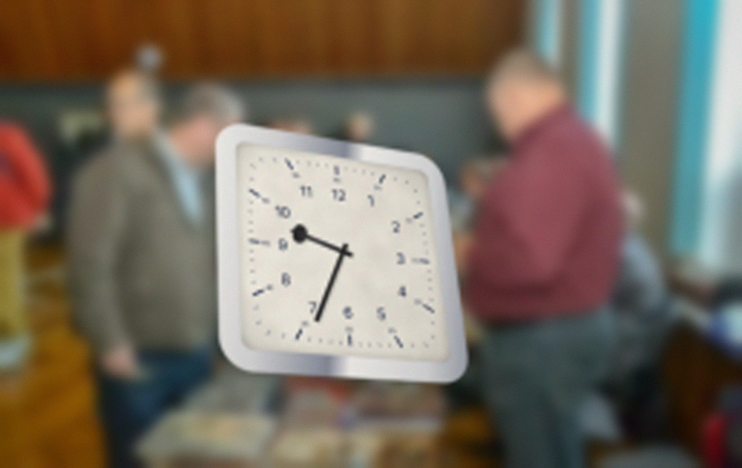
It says 9:34
